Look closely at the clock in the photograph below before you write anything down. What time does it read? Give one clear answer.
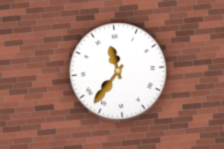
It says 11:37
